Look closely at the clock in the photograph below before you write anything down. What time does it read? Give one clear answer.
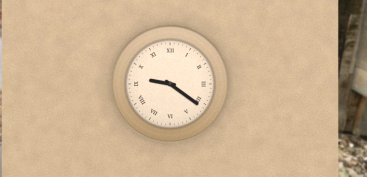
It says 9:21
